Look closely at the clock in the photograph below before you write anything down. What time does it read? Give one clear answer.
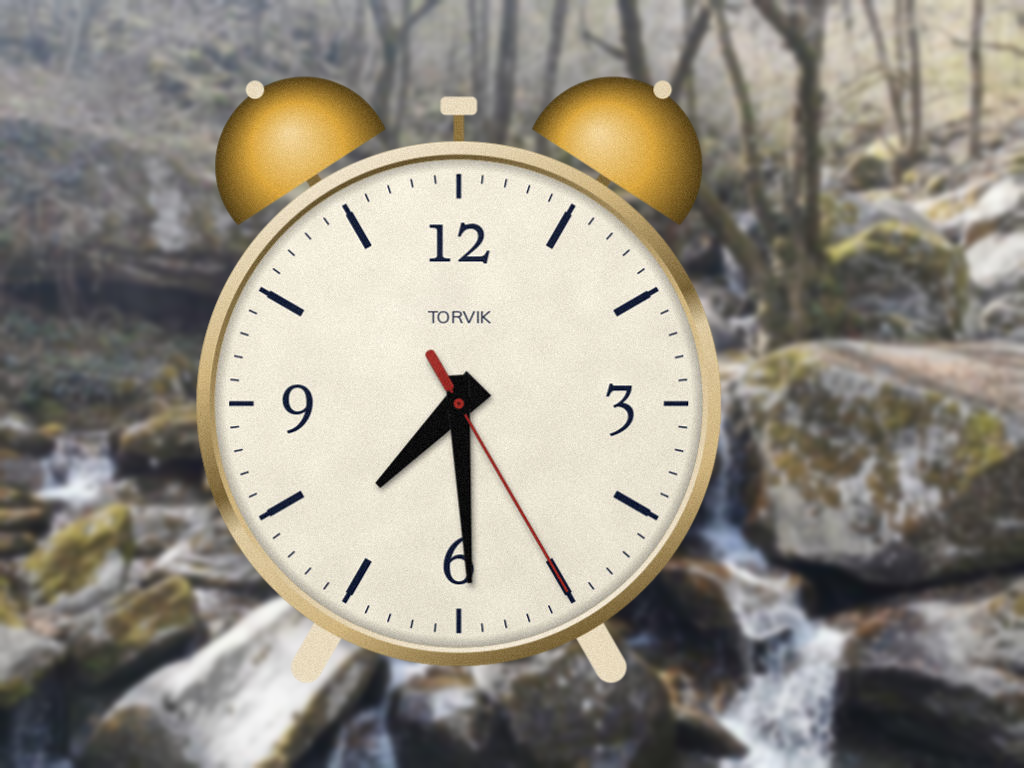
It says 7:29:25
